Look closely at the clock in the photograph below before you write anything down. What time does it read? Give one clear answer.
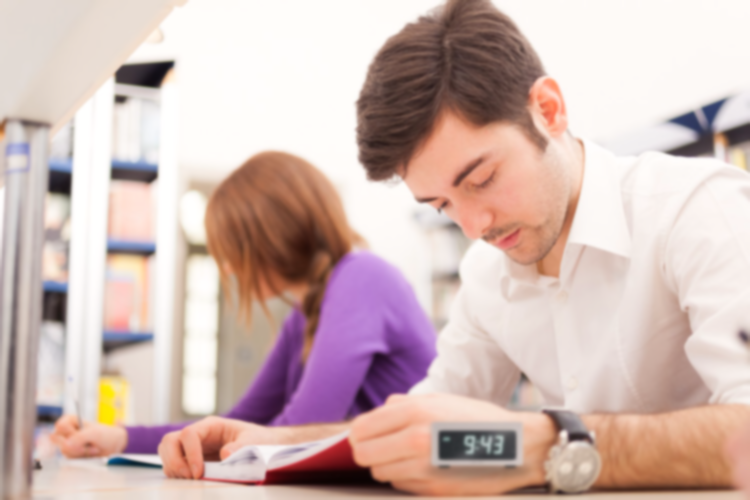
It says 9:43
